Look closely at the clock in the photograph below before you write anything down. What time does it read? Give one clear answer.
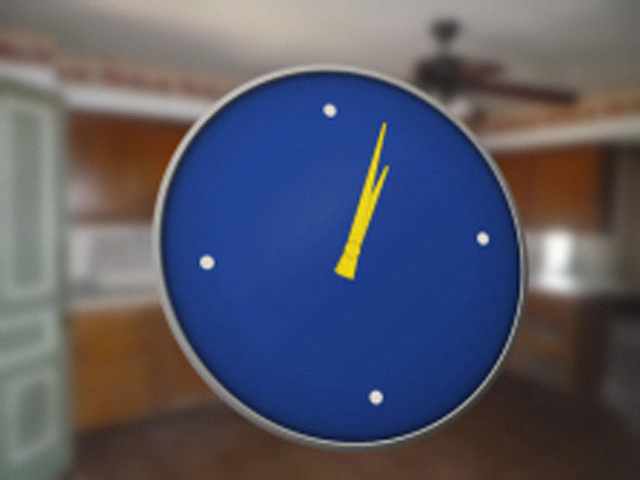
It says 1:04
